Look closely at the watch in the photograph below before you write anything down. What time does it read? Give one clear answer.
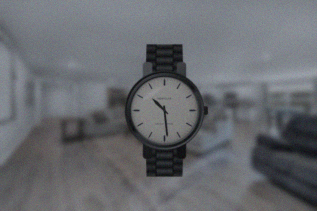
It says 10:29
